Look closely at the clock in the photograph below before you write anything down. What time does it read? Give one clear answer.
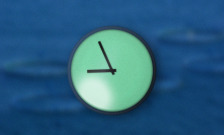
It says 8:56
